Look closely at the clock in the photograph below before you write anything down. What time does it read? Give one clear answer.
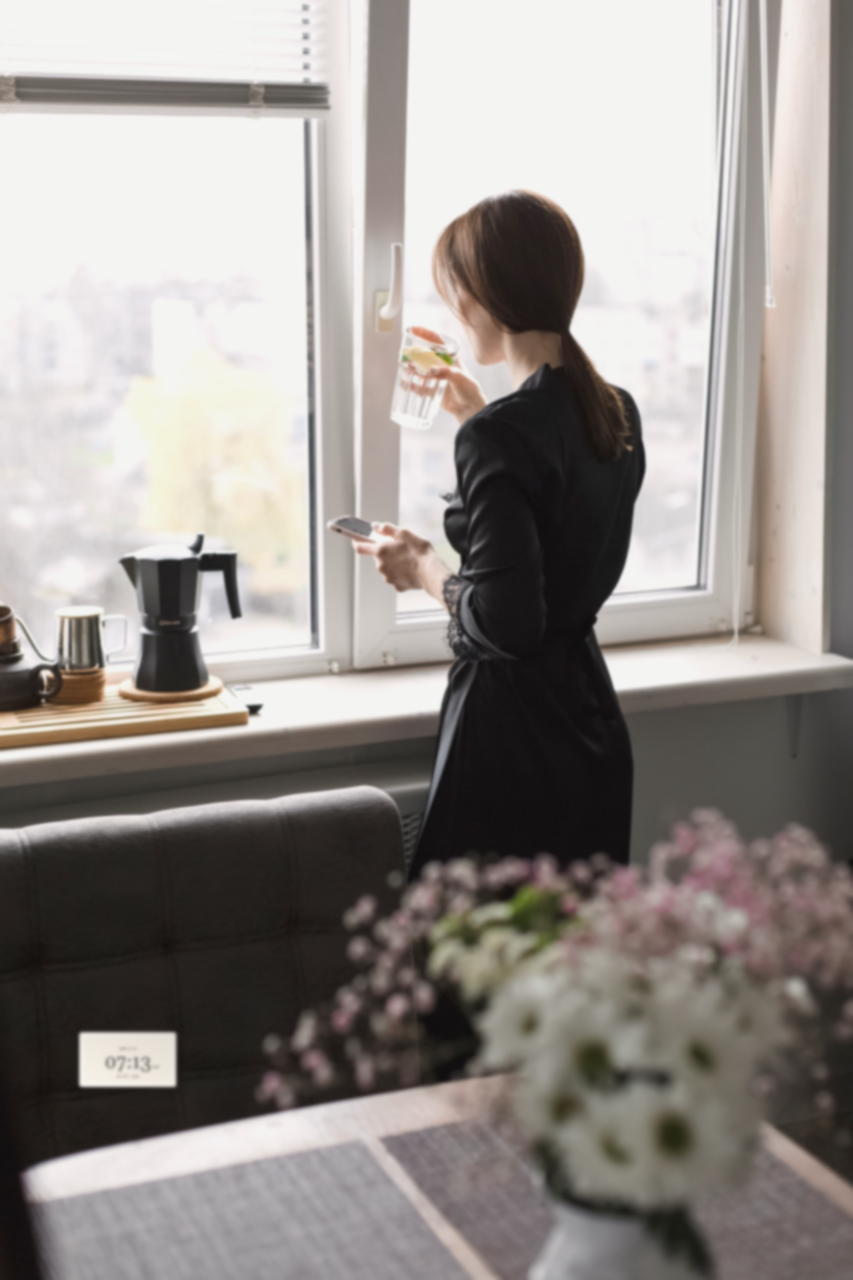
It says 7:13
